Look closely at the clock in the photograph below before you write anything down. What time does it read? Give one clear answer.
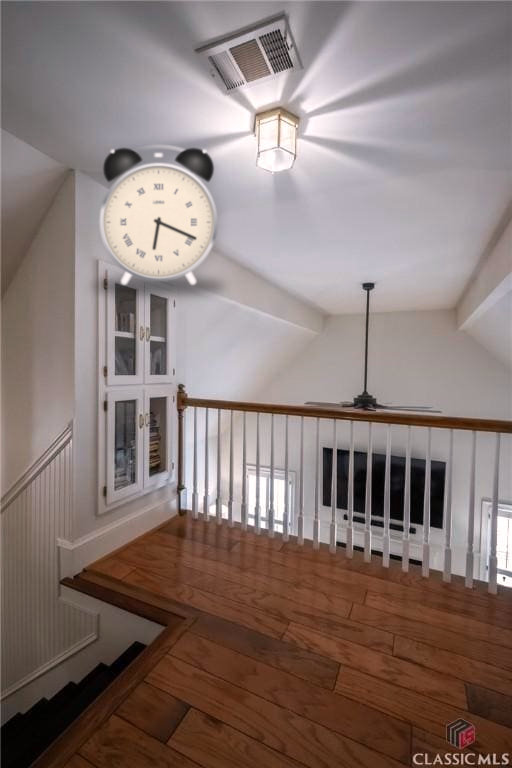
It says 6:19
